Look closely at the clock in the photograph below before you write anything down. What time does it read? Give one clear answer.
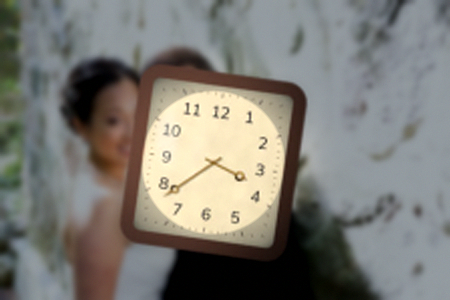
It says 3:38
